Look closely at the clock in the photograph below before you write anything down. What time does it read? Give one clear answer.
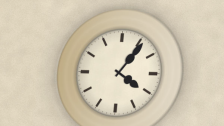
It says 4:06
